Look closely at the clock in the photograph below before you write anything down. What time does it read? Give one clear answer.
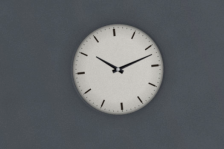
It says 10:12
